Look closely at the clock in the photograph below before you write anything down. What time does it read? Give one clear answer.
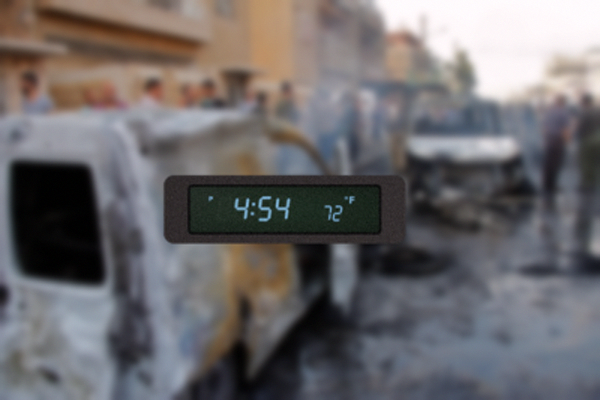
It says 4:54
